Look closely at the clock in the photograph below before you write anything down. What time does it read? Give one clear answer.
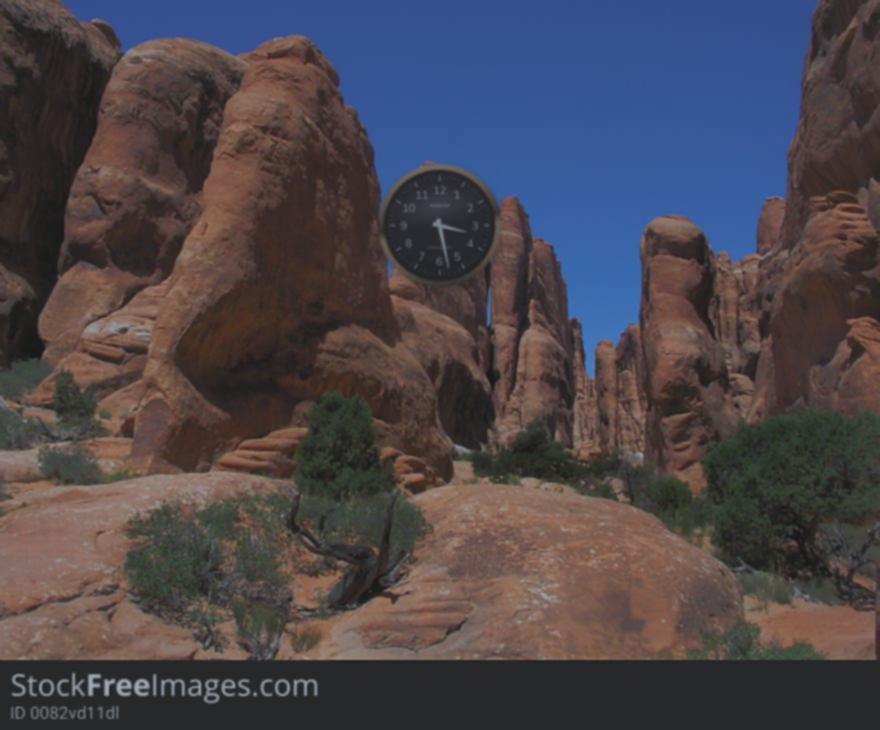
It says 3:28
